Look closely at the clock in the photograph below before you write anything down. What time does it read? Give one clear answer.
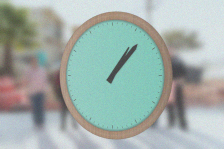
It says 1:07
